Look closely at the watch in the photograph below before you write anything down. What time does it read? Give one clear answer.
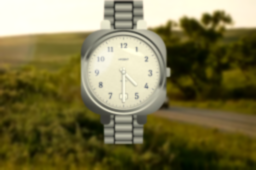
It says 4:30
